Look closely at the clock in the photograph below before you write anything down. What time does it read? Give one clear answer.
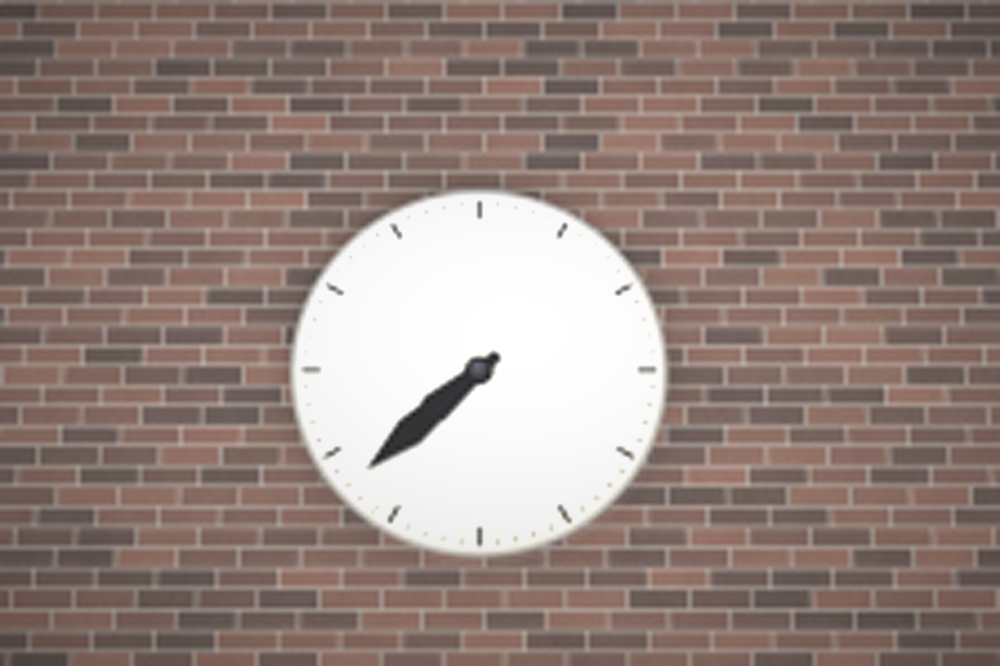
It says 7:38
